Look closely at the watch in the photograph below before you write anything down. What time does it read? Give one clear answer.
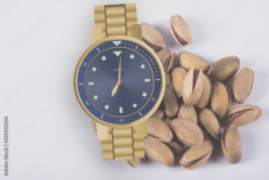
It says 7:01
